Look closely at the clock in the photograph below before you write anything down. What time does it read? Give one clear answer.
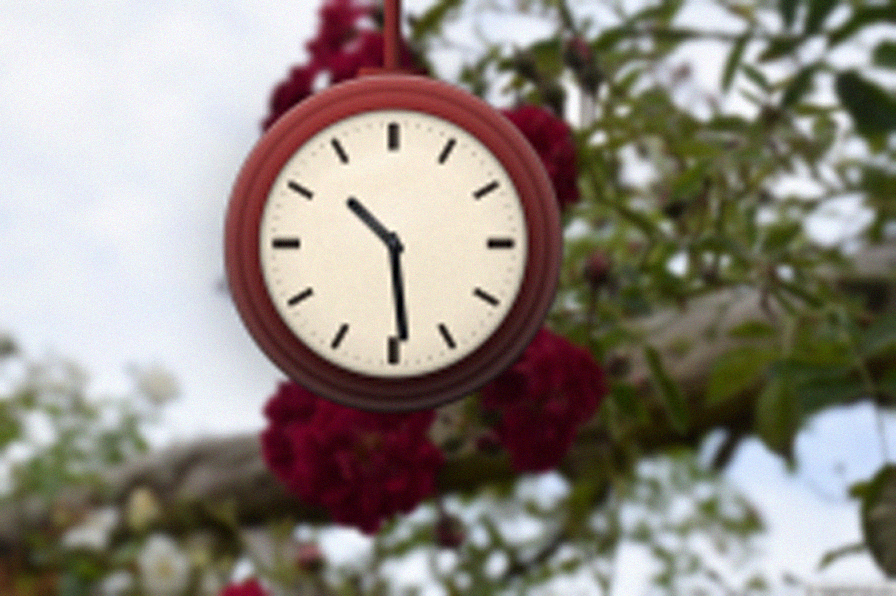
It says 10:29
